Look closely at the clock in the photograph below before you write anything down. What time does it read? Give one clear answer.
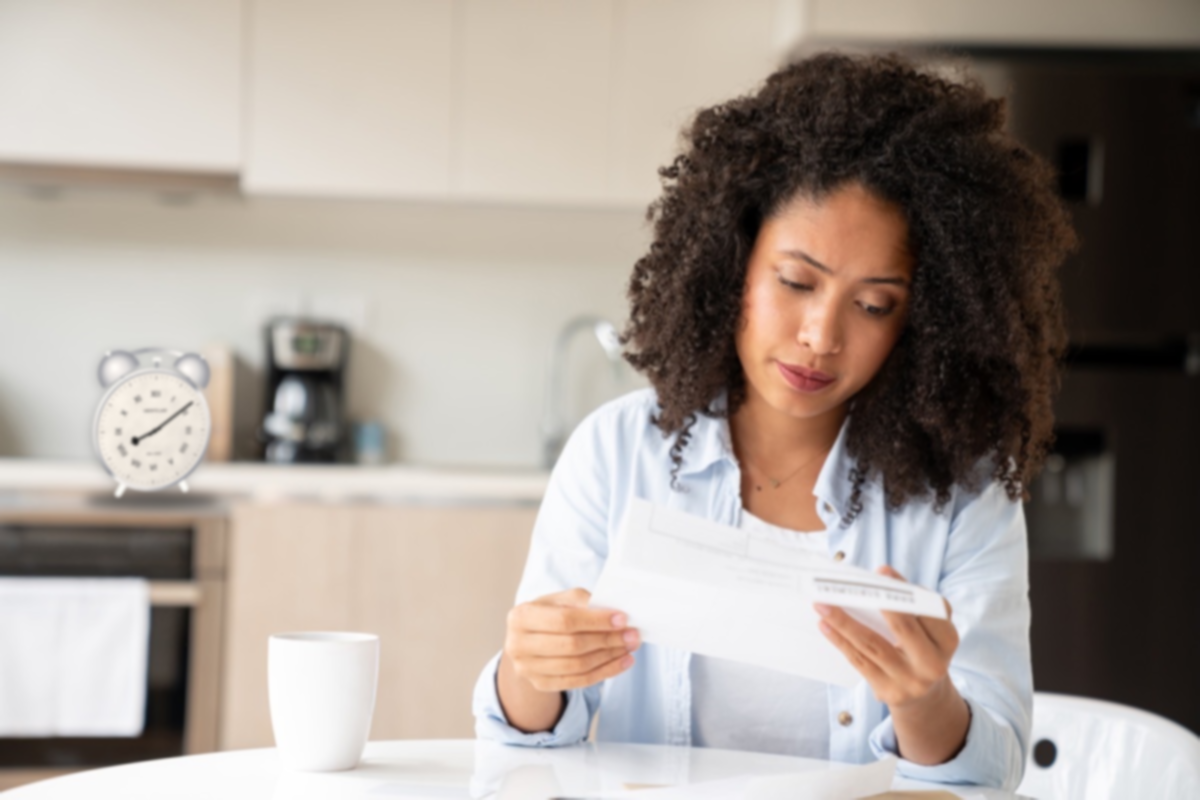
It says 8:09
